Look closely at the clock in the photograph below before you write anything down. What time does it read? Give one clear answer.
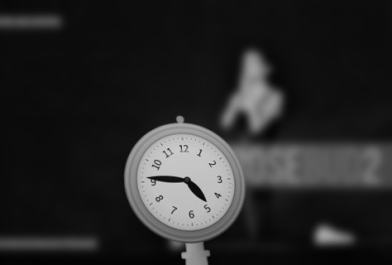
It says 4:46
